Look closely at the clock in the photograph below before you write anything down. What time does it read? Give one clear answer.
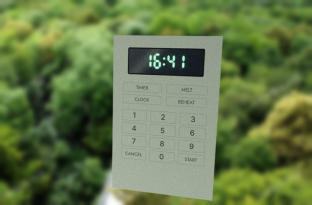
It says 16:41
